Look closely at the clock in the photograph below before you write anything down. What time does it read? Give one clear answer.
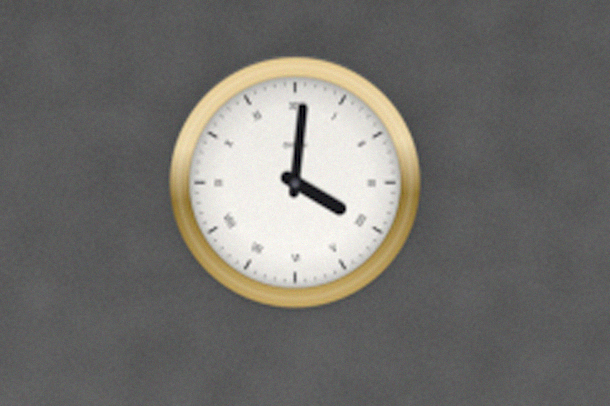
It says 4:01
